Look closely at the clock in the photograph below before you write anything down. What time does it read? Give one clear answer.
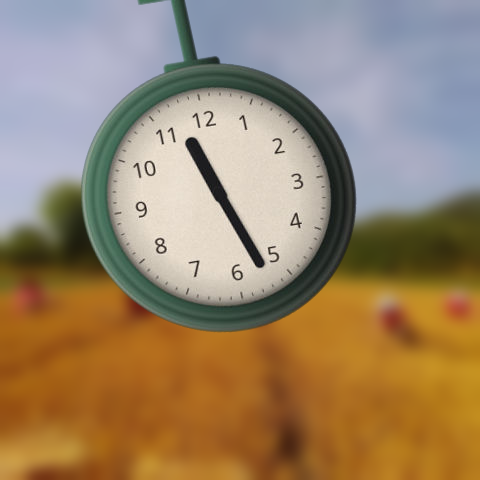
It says 11:27
